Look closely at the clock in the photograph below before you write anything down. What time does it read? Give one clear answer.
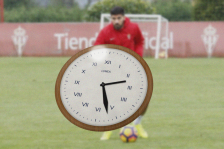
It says 2:27
